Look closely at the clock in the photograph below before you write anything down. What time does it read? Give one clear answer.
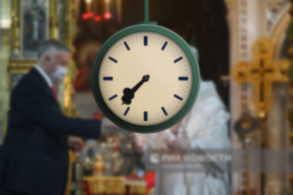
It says 7:37
